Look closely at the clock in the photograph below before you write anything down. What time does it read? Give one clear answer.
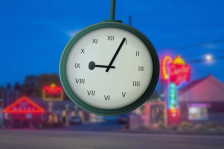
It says 9:04
